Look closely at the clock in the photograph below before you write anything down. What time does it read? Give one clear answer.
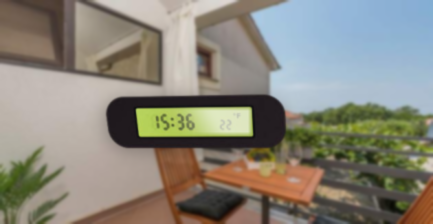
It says 15:36
